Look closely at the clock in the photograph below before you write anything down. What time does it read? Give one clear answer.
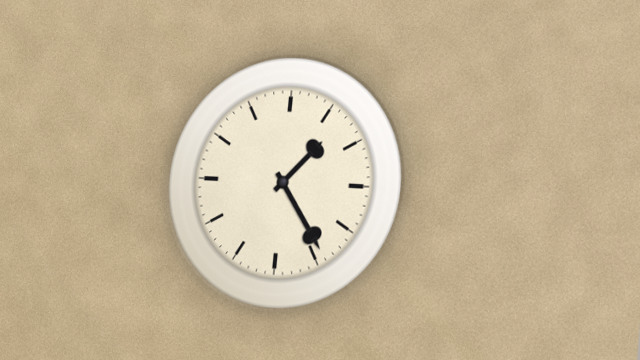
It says 1:24
